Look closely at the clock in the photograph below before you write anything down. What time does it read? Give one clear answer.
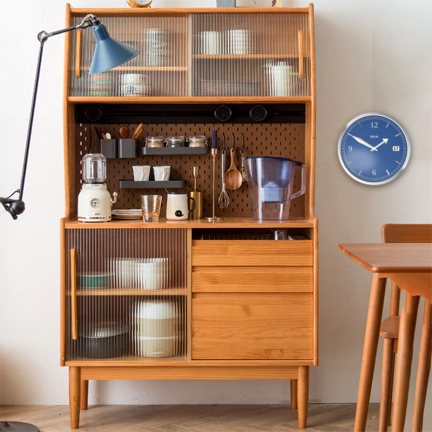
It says 1:50
